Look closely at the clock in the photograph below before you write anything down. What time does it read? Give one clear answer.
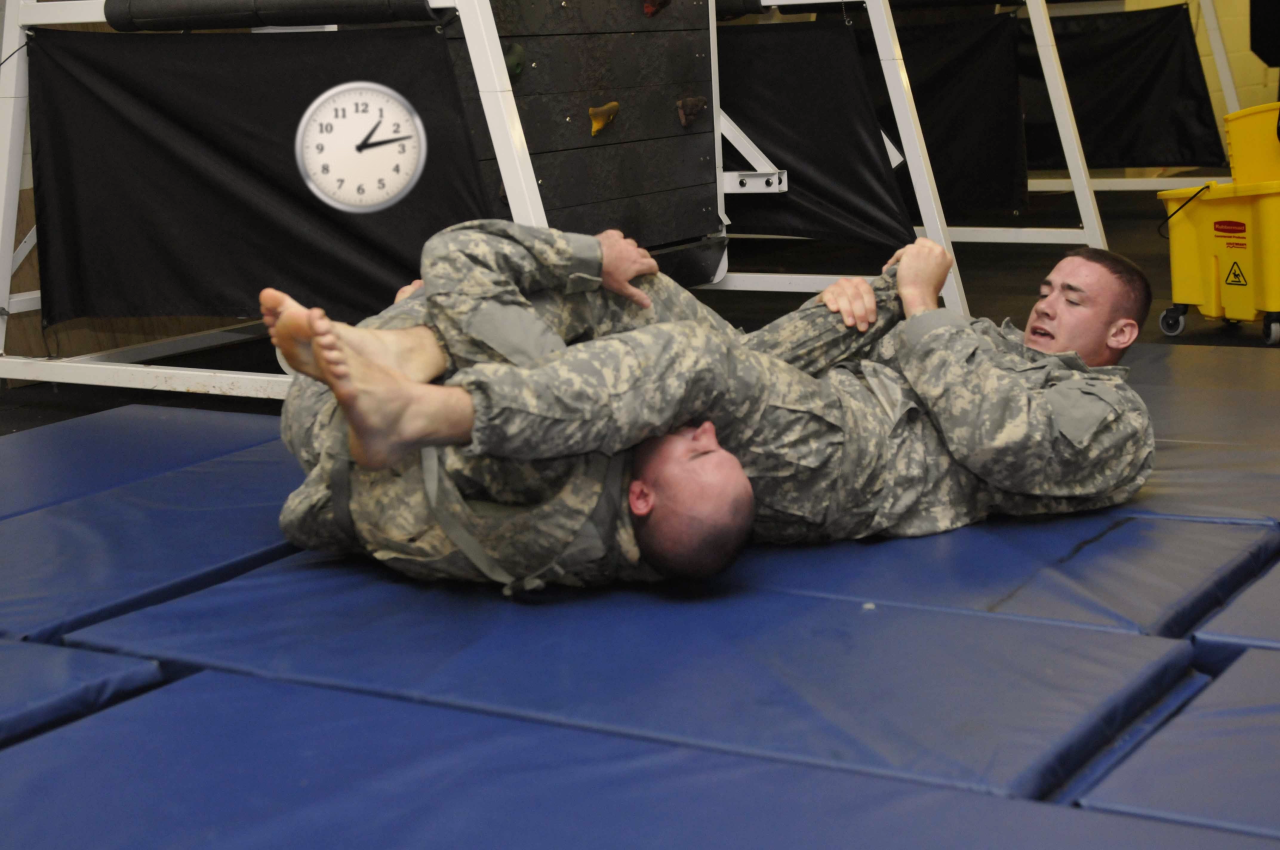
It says 1:13
